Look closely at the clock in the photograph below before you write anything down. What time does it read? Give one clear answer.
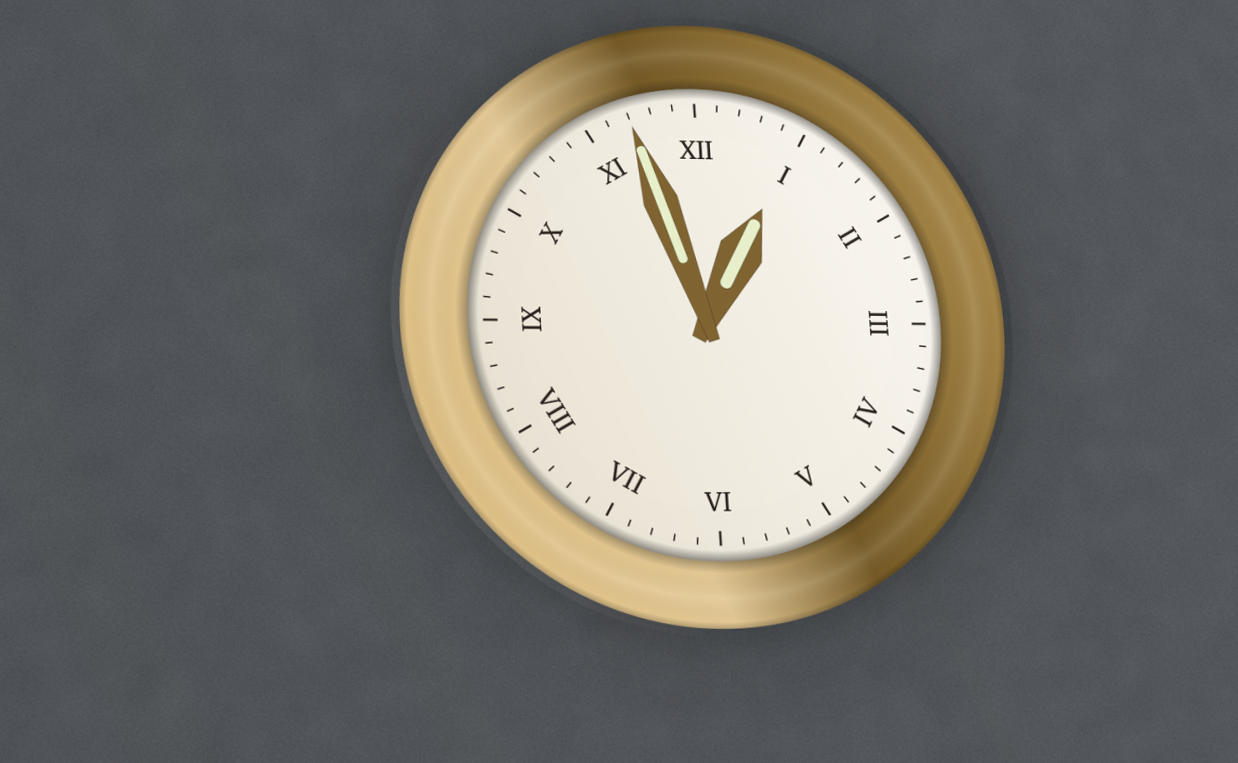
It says 12:57
